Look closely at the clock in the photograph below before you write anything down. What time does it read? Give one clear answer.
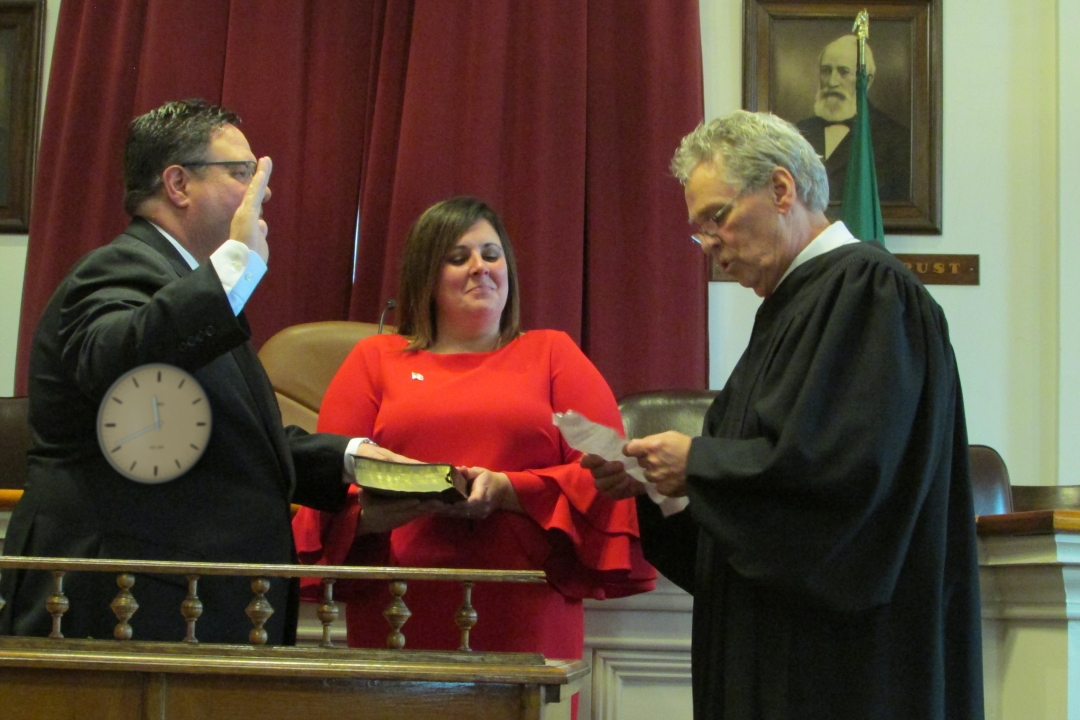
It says 11:41
